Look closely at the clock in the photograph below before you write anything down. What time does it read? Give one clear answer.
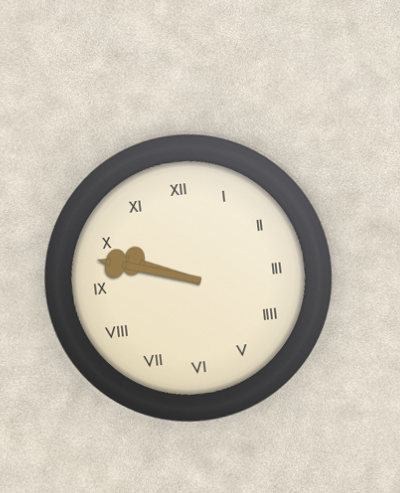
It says 9:48
